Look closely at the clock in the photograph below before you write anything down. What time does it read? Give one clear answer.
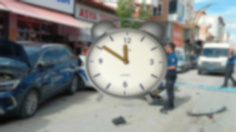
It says 11:51
